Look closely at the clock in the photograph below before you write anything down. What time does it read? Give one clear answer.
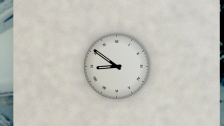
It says 8:51
